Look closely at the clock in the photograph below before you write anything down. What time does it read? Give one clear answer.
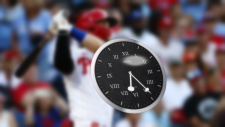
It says 6:24
